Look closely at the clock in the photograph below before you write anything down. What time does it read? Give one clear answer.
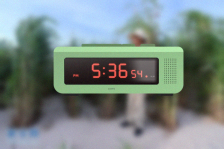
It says 5:36:54
